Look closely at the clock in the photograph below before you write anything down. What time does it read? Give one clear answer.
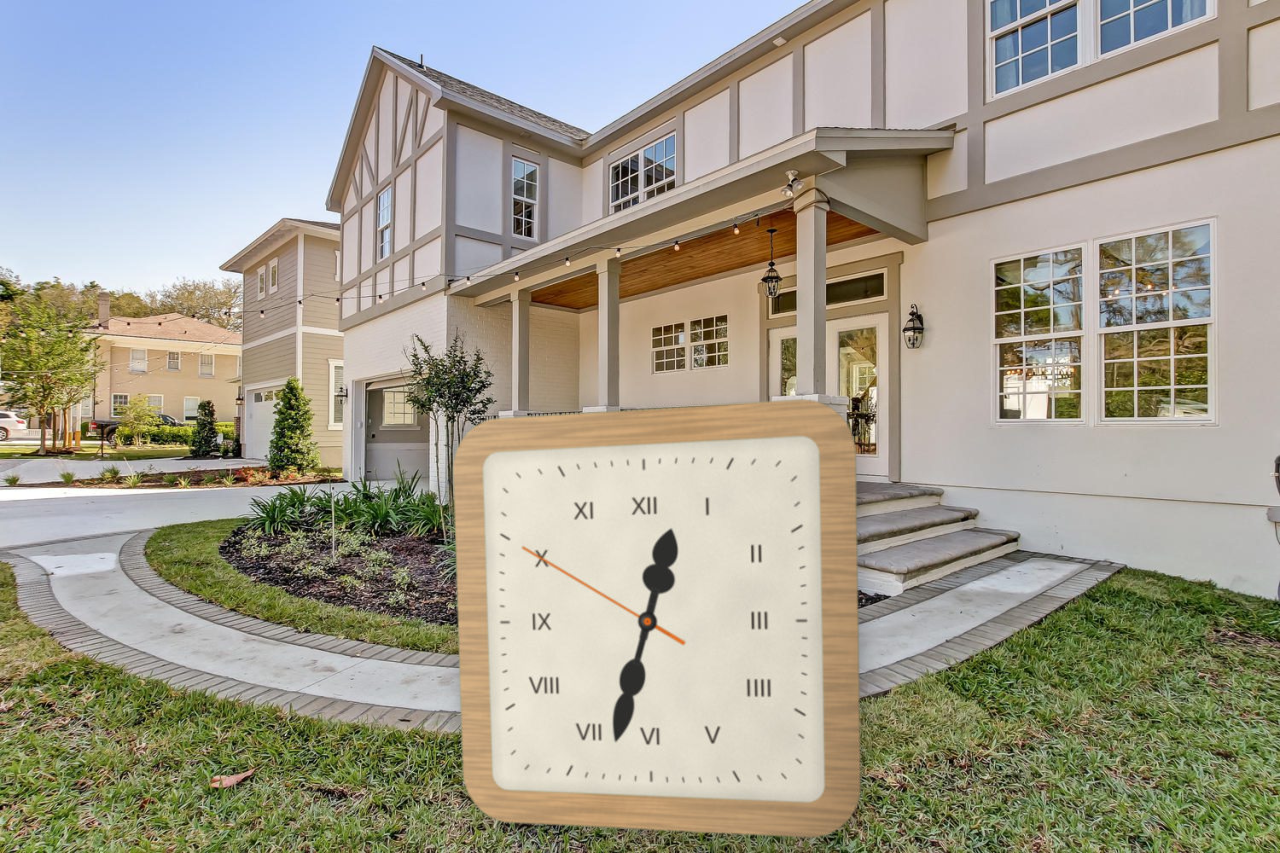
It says 12:32:50
